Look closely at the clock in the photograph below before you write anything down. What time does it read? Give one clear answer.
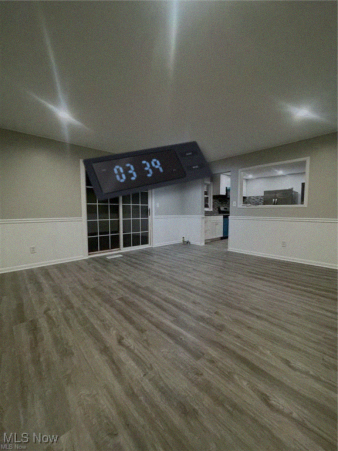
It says 3:39
